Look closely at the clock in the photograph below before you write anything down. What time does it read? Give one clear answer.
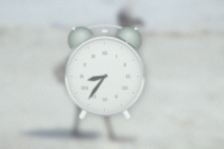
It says 8:36
